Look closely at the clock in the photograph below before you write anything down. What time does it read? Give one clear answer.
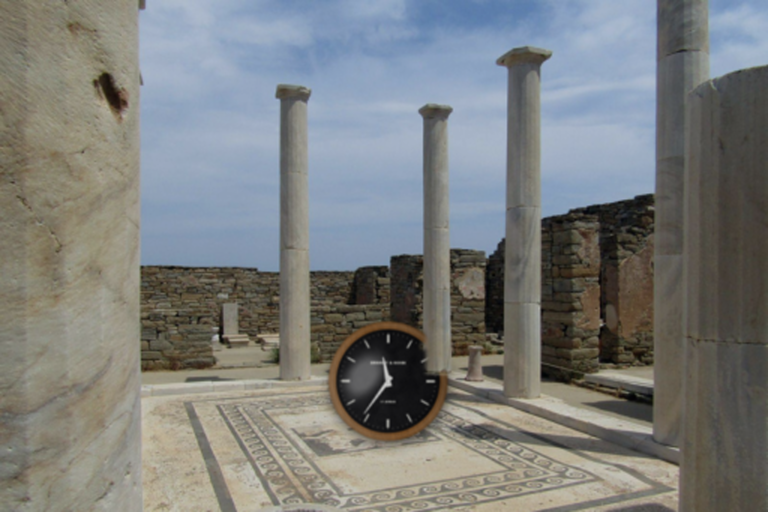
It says 11:36
